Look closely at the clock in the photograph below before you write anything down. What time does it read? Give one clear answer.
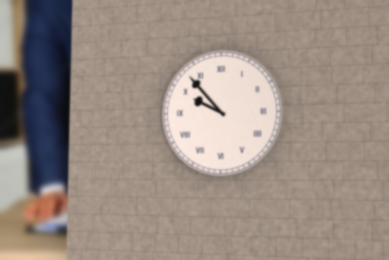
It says 9:53
